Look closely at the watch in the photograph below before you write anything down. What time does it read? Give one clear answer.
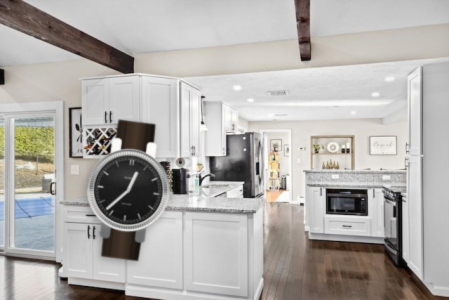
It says 12:37
